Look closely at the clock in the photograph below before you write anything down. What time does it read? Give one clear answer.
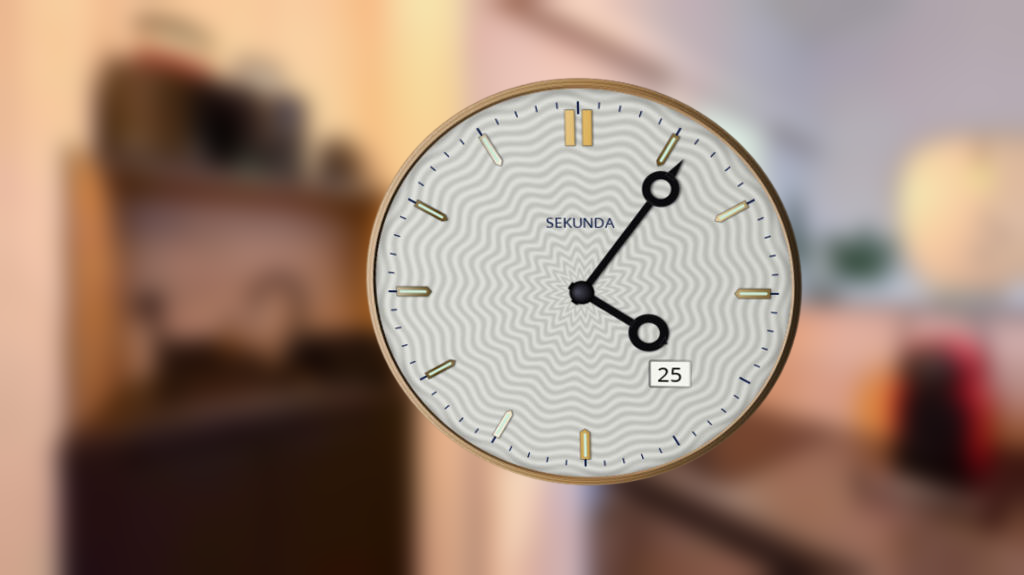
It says 4:06
